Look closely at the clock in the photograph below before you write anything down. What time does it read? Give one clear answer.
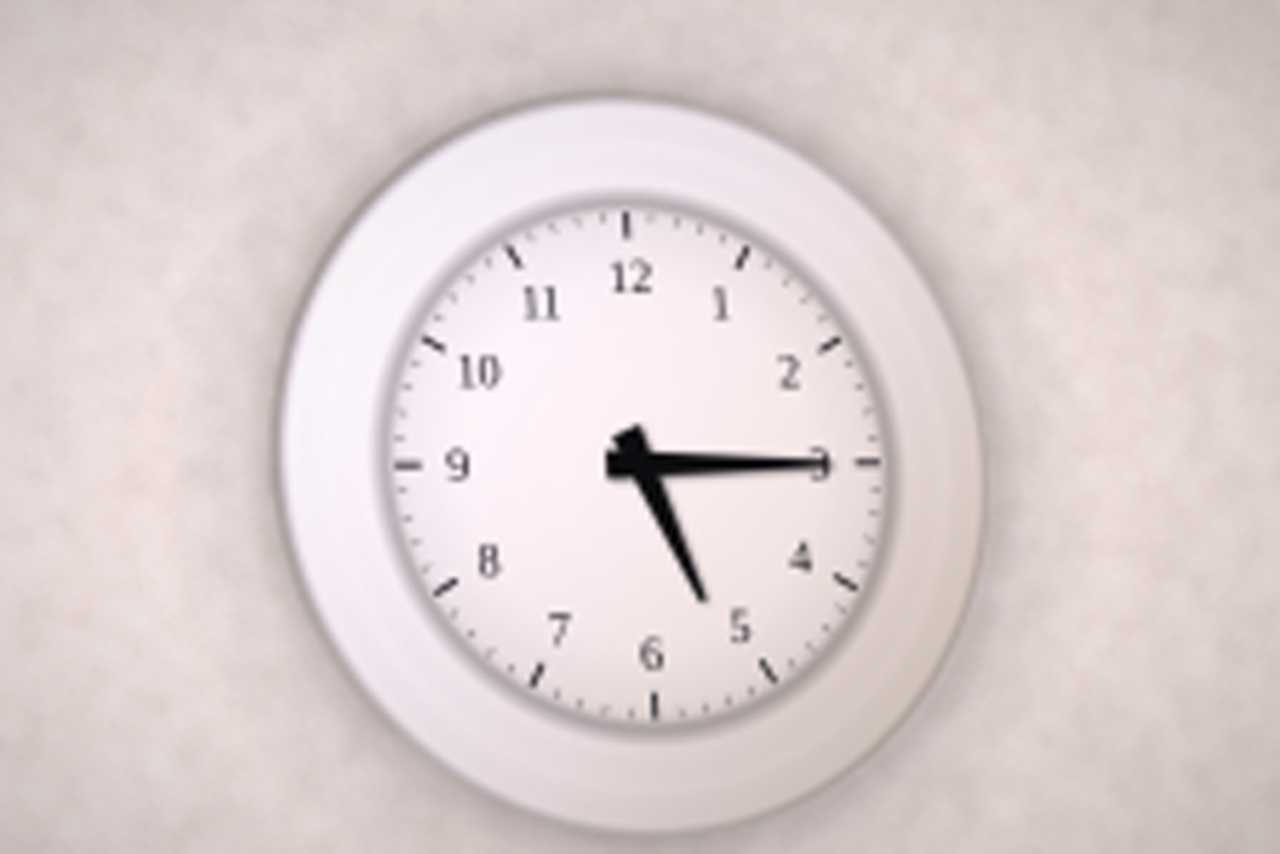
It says 5:15
